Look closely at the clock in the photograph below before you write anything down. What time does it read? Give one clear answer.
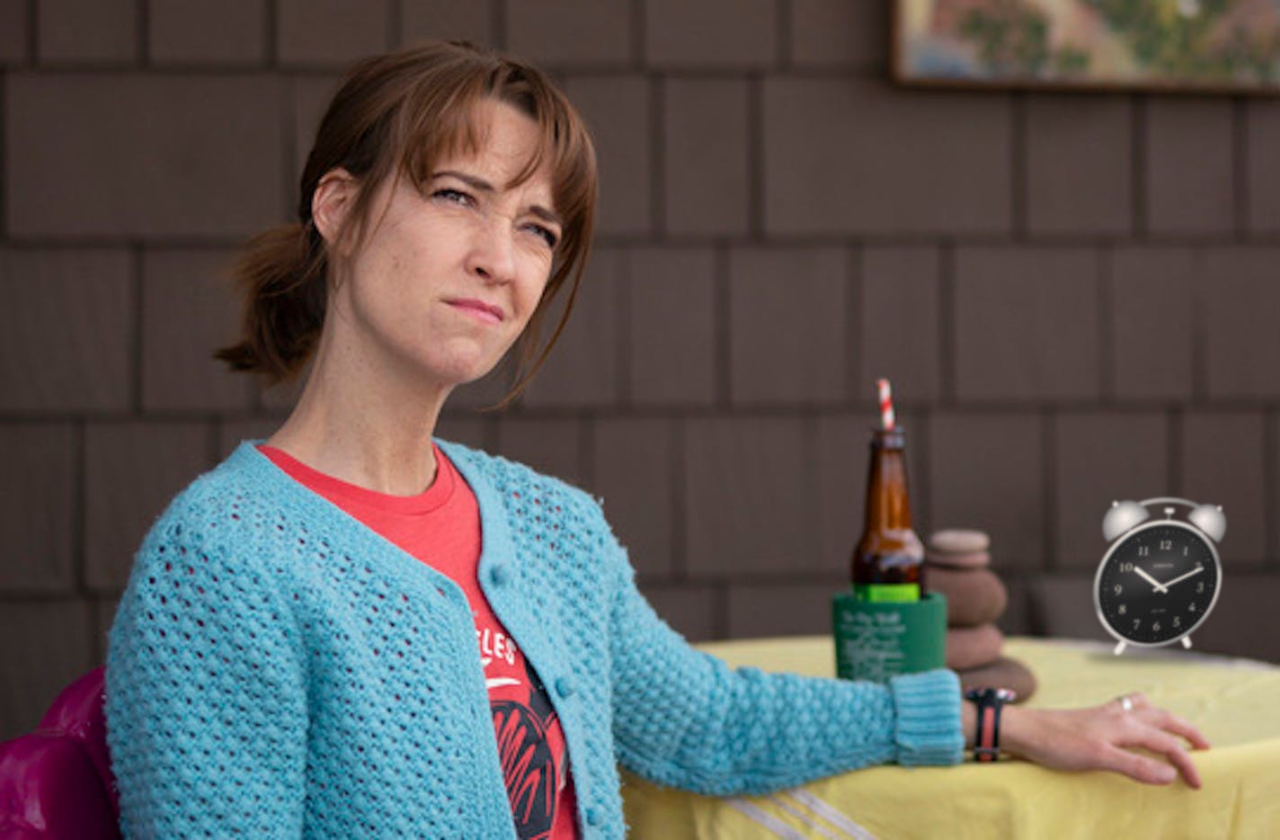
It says 10:11
